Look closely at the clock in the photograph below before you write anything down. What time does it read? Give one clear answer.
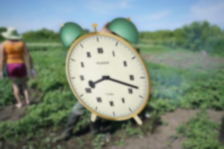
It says 8:18
